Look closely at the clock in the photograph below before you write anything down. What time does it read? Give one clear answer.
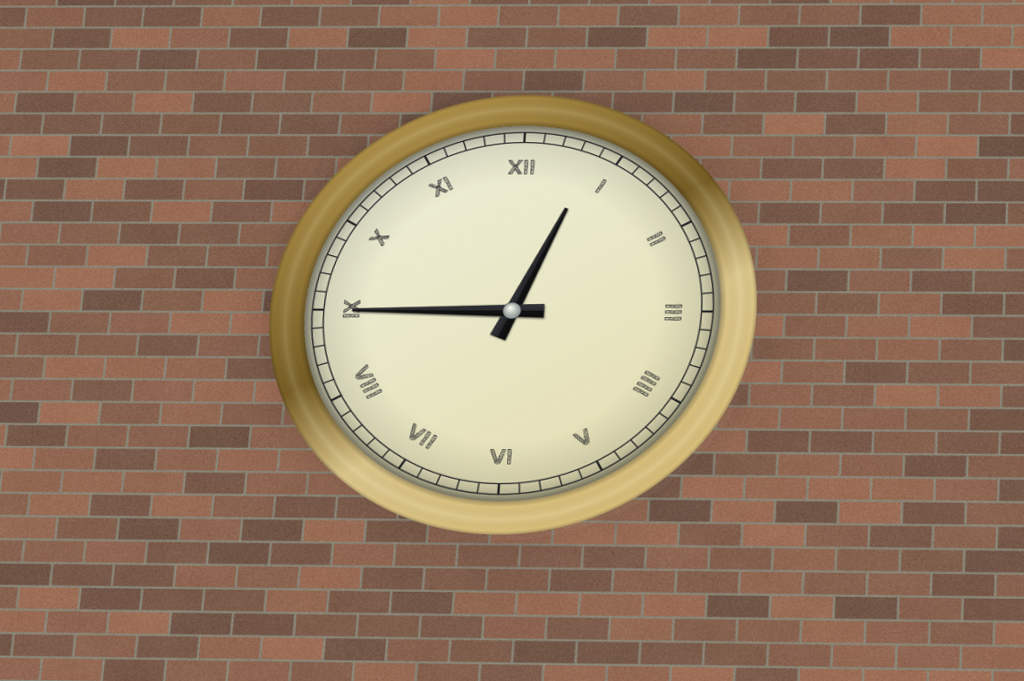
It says 12:45
